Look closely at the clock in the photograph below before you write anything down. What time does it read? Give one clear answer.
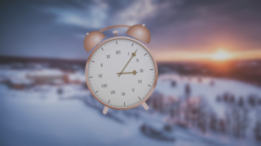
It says 3:07
